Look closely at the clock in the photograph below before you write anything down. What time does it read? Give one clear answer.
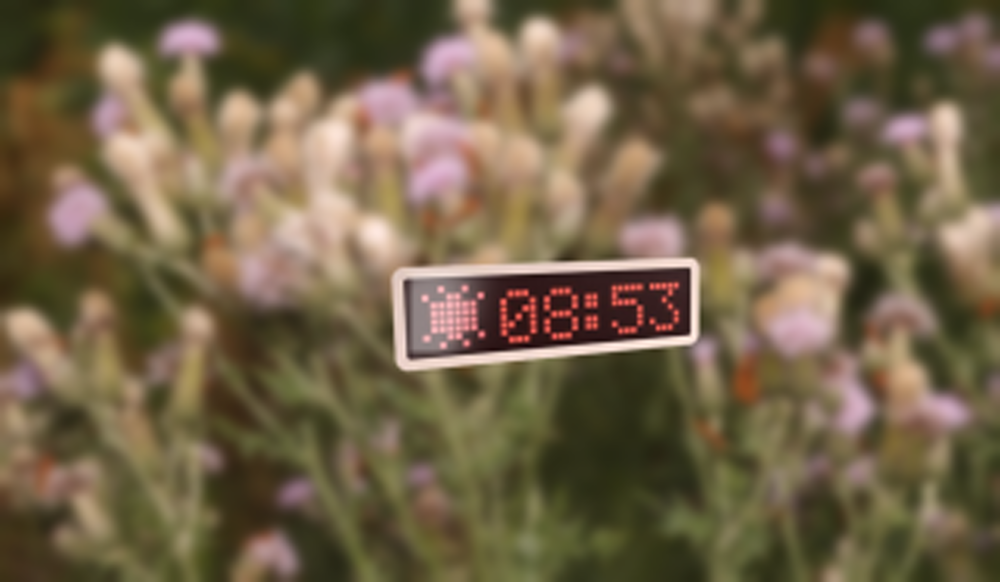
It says 8:53
